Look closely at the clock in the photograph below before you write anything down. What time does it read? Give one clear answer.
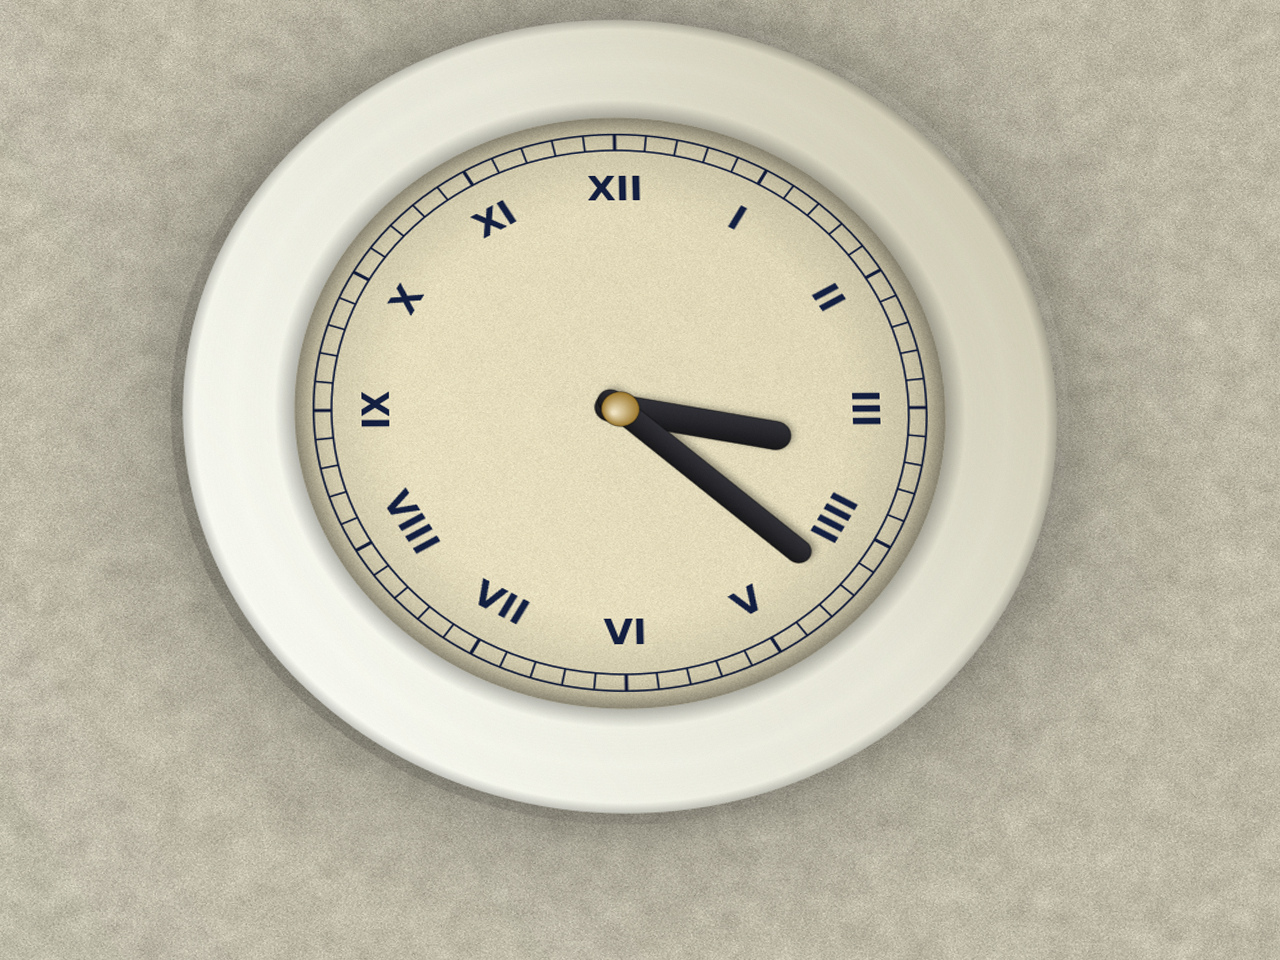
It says 3:22
